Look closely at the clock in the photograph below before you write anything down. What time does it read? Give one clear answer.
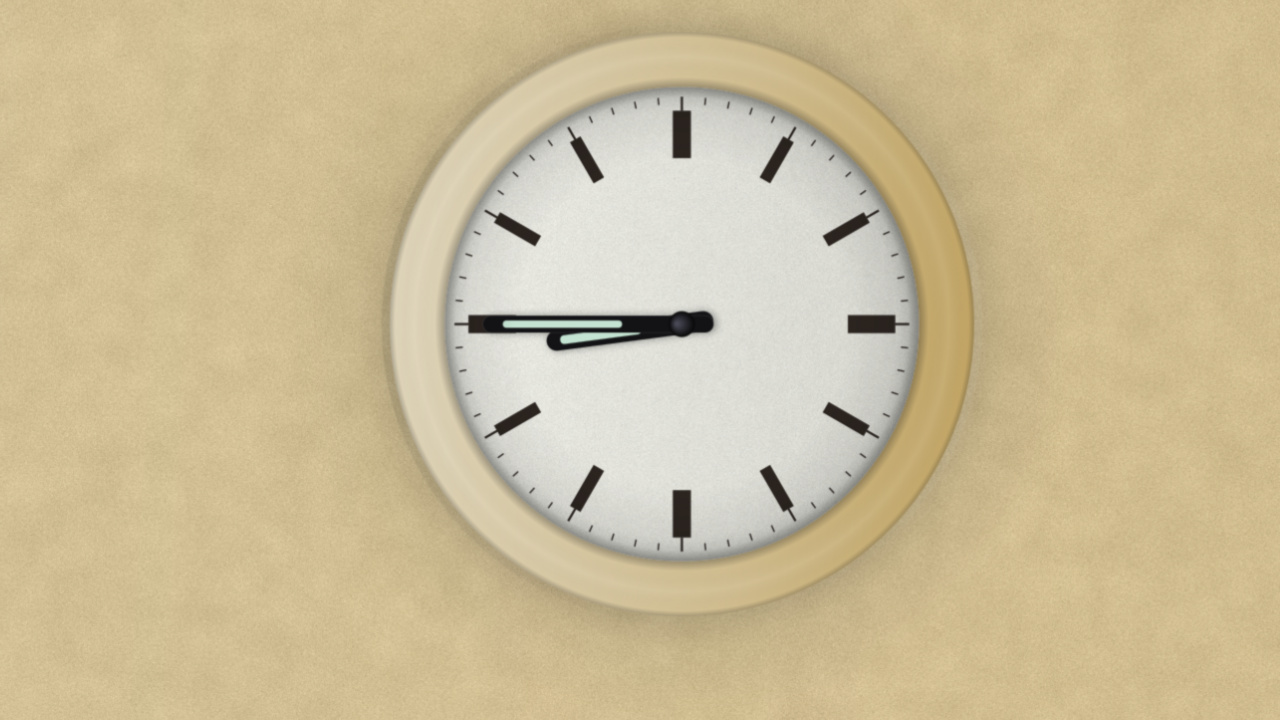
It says 8:45
